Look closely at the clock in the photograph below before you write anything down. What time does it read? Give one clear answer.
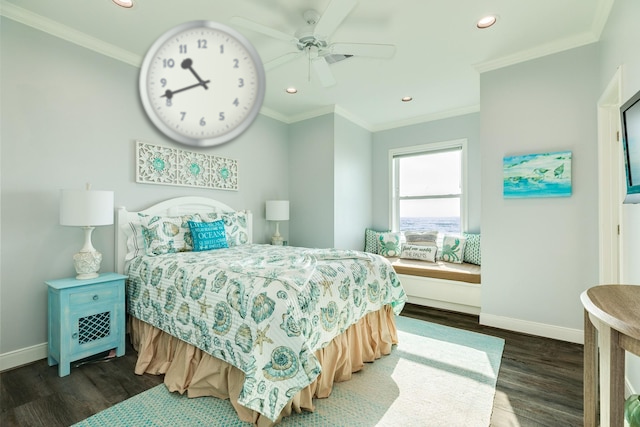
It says 10:42
